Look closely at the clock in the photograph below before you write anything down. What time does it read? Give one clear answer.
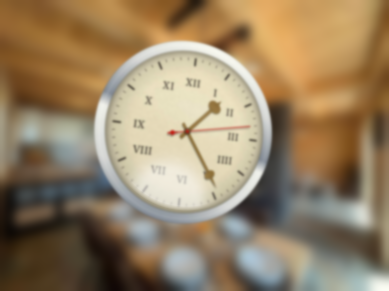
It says 1:24:13
